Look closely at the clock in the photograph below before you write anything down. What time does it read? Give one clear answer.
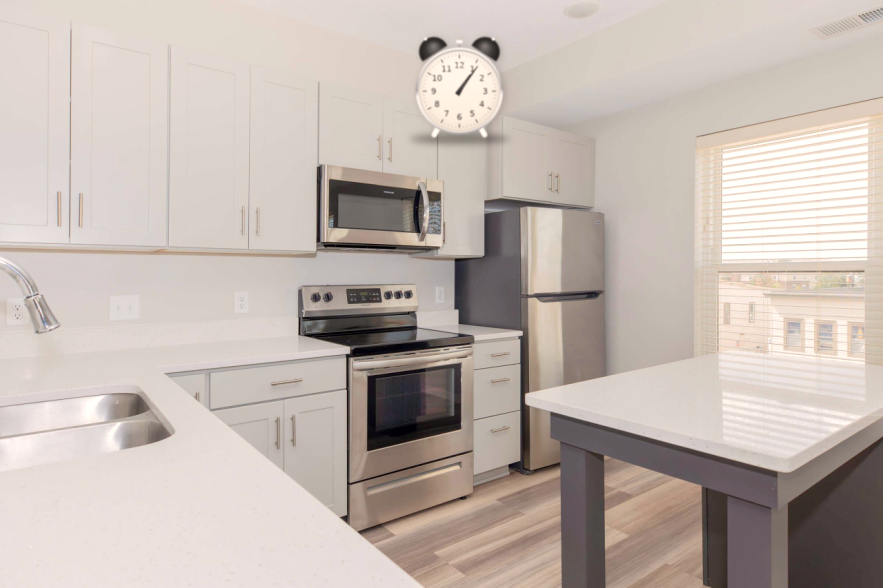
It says 1:06
